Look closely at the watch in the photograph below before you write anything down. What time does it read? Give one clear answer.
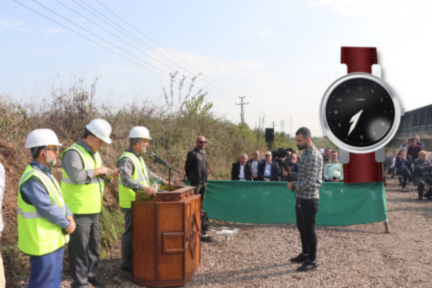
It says 7:35
